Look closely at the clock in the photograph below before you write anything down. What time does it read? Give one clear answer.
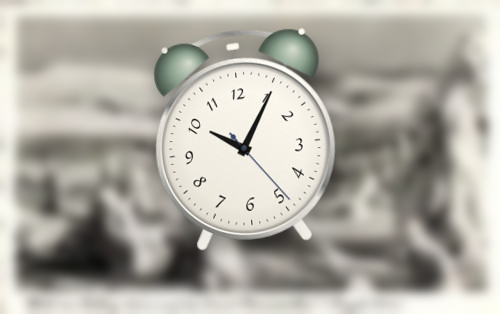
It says 10:05:24
